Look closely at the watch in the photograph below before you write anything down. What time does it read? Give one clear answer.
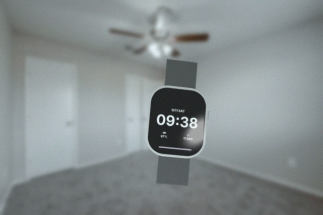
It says 9:38
